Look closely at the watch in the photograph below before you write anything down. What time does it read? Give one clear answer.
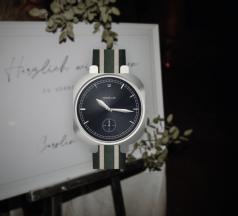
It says 10:16
